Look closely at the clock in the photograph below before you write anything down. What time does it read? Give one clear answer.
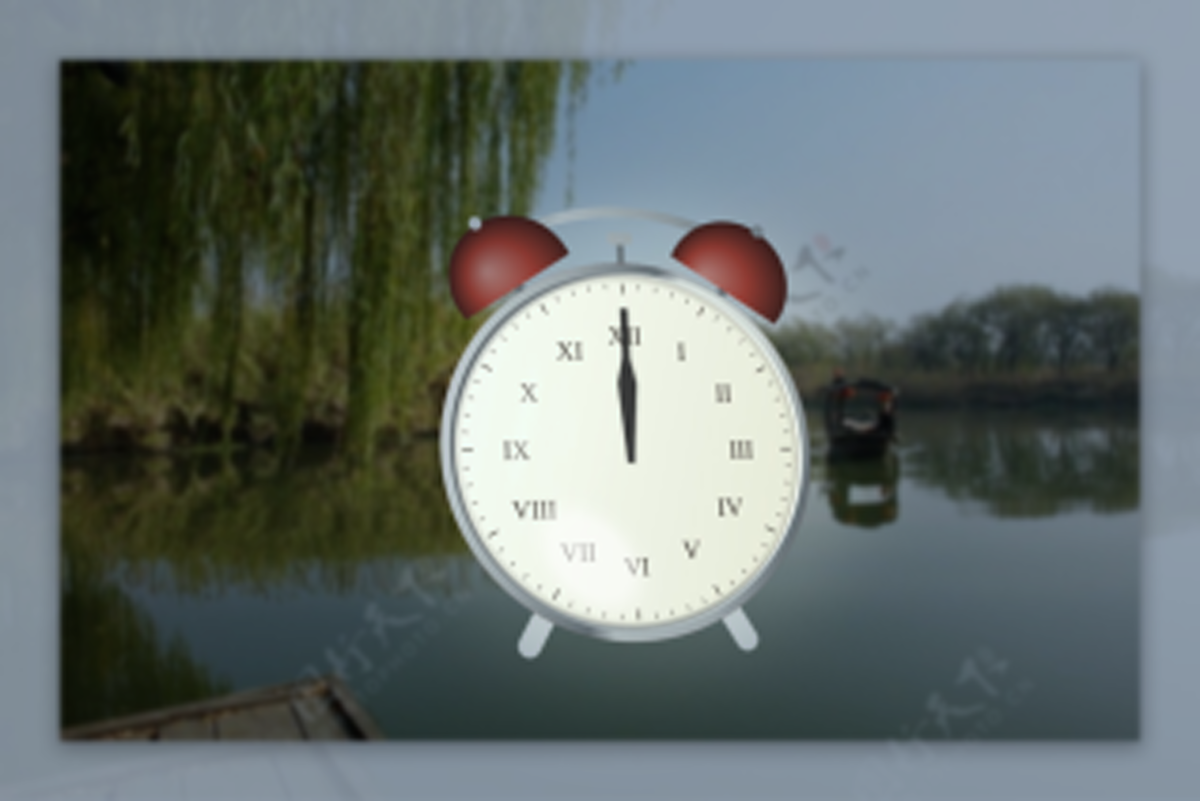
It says 12:00
